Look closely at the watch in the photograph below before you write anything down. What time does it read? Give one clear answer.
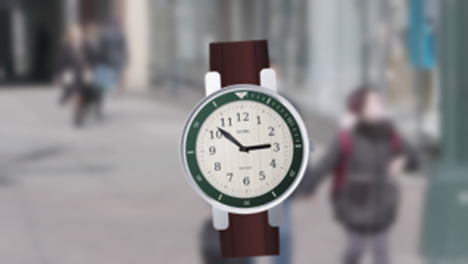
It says 2:52
